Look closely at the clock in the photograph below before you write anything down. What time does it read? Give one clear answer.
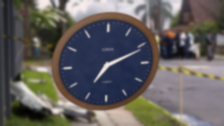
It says 7:11
